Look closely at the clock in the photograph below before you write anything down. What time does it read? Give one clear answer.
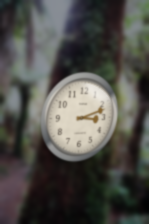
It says 3:12
